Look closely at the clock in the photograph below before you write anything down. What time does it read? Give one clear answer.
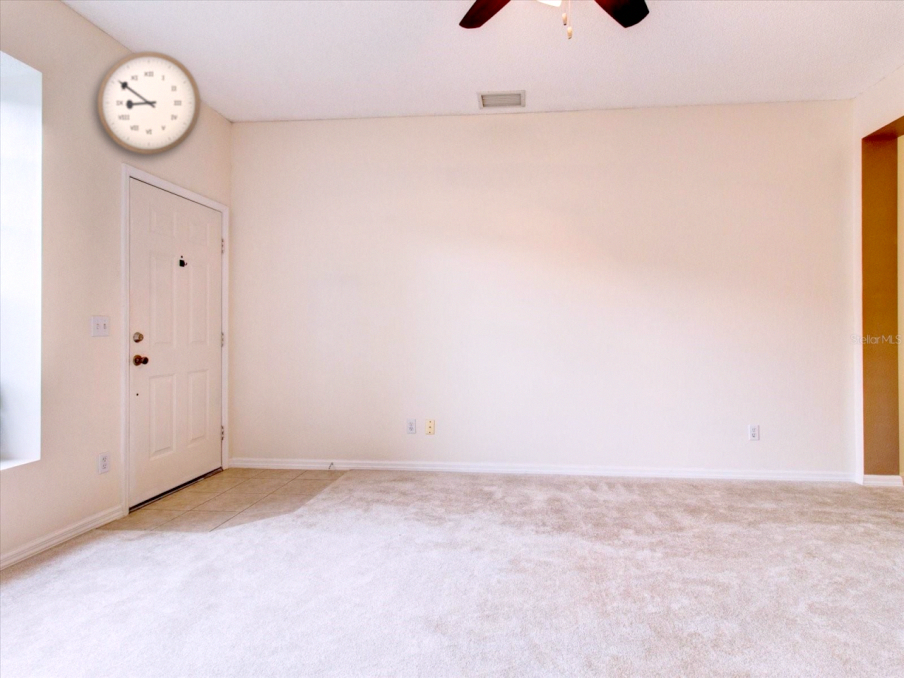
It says 8:51
